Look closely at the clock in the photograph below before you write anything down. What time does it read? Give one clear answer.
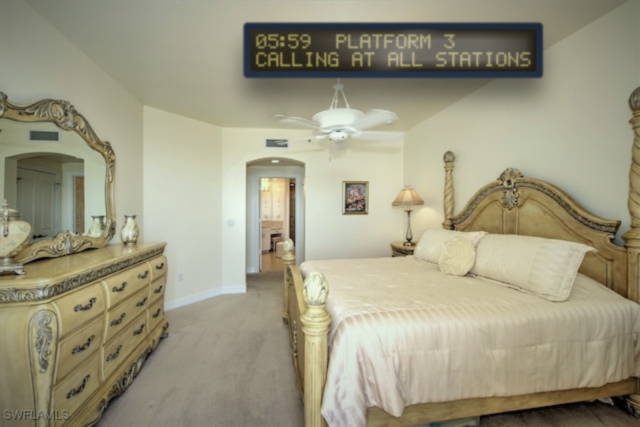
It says 5:59
